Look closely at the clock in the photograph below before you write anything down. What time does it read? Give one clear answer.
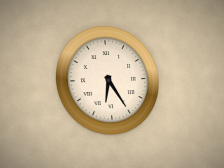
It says 6:25
